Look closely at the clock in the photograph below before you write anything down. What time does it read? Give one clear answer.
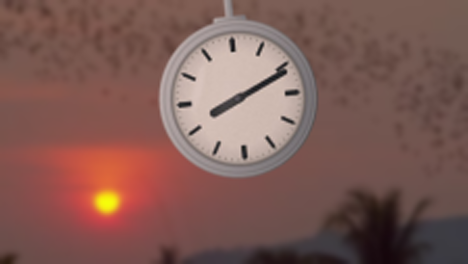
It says 8:11
